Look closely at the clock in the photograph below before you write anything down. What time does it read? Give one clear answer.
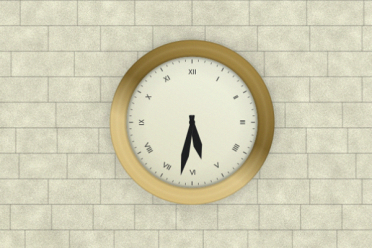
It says 5:32
